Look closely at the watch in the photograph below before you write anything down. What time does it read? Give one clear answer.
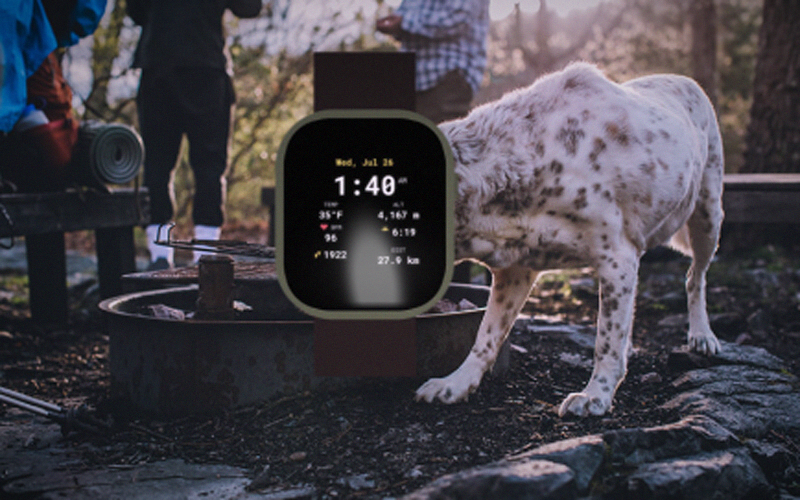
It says 1:40
